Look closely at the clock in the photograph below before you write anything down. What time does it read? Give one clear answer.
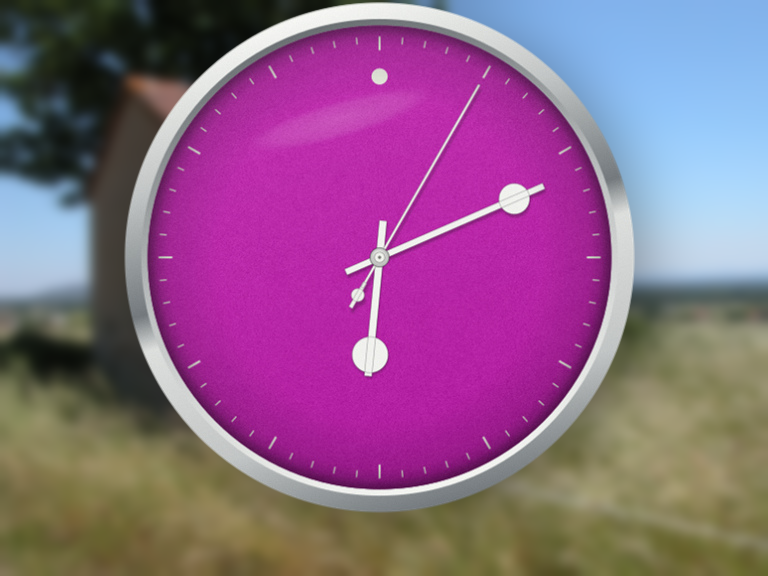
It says 6:11:05
